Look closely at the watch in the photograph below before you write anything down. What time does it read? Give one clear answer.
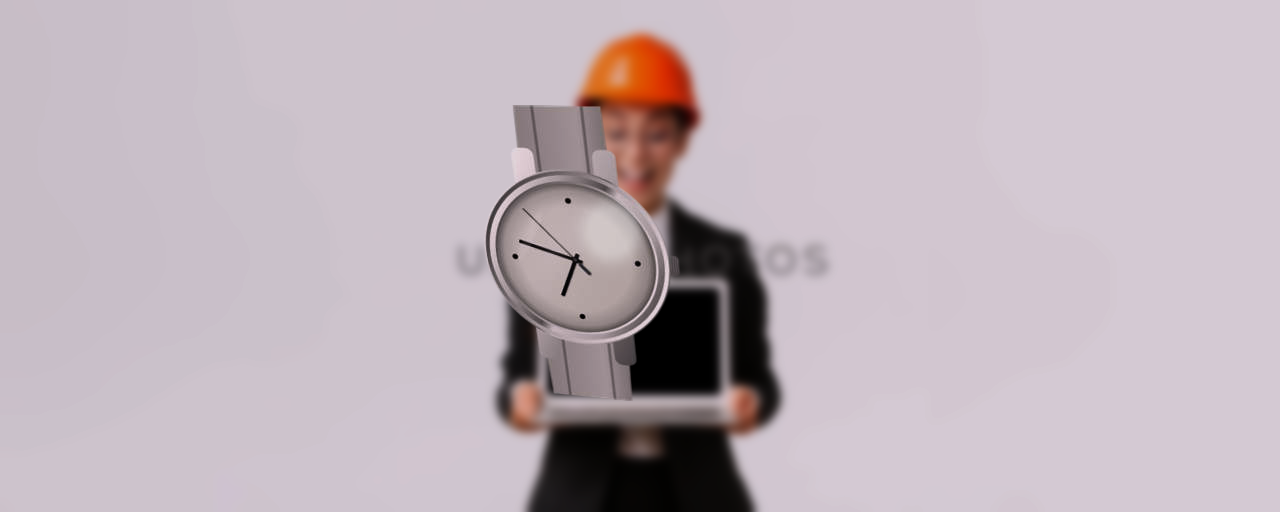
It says 6:47:53
